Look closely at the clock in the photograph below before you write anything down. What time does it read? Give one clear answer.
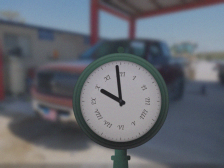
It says 9:59
